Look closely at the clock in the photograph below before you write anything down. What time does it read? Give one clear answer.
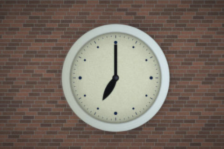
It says 7:00
